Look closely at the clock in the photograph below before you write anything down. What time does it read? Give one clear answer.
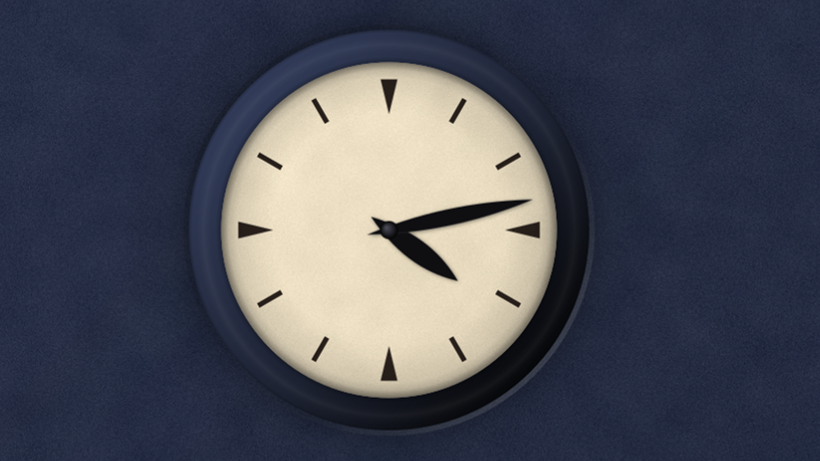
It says 4:13
